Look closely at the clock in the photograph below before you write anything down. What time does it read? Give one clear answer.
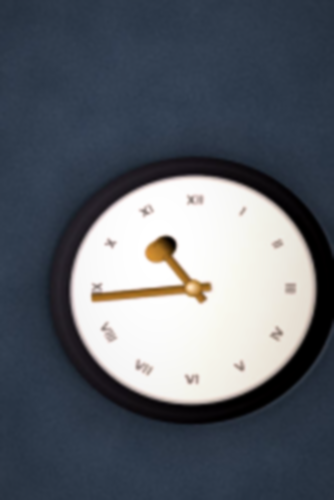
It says 10:44
